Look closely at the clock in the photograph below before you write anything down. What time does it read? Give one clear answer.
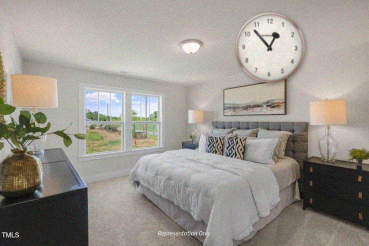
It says 12:53
